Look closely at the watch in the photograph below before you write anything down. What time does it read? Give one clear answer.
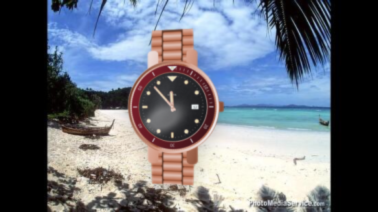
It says 11:53
